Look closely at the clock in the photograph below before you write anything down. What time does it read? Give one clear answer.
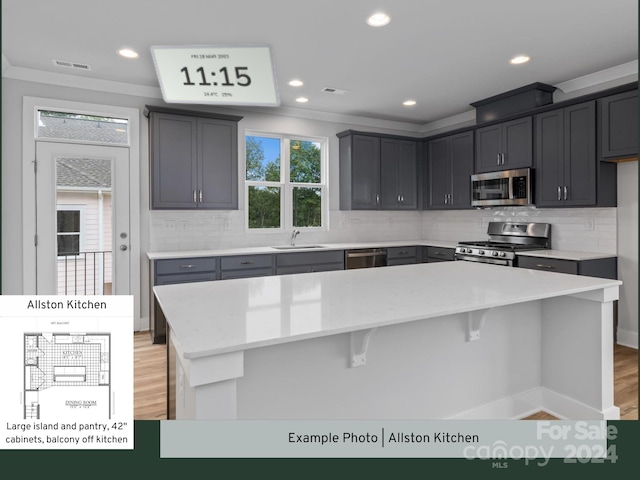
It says 11:15
